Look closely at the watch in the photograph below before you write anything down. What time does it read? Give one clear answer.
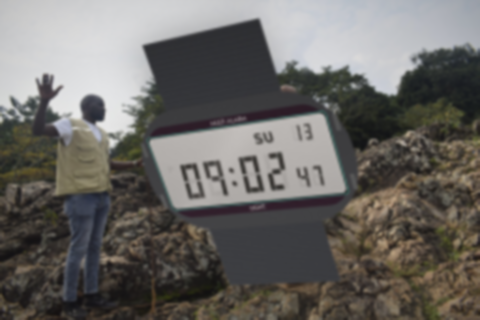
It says 9:02:47
